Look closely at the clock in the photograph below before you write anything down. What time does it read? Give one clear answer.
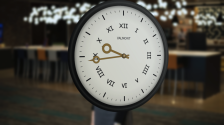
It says 9:44
